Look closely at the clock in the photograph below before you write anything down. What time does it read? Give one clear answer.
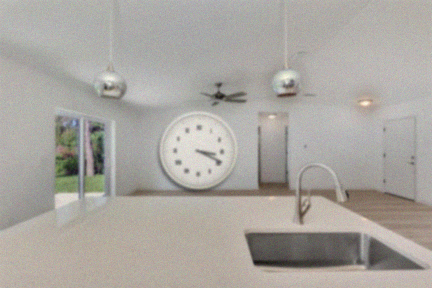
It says 3:19
